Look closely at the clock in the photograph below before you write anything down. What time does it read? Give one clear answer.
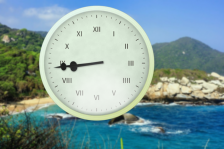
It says 8:44
